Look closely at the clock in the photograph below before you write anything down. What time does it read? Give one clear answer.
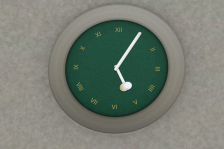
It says 5:05
